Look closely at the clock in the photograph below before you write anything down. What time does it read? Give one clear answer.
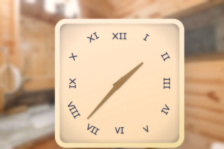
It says 1:37
